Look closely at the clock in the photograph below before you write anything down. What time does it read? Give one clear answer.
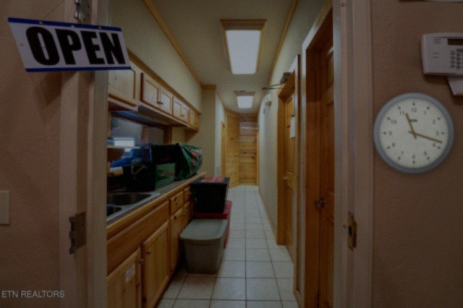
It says 11:18
